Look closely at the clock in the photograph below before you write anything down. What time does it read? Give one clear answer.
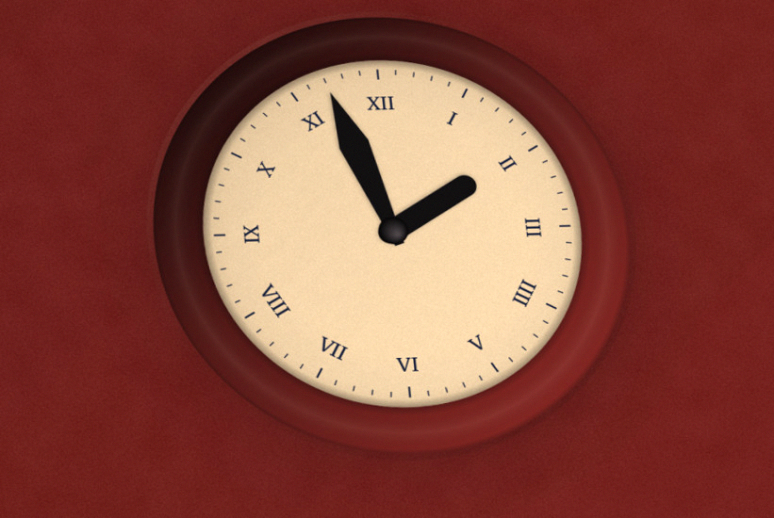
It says 1:57
